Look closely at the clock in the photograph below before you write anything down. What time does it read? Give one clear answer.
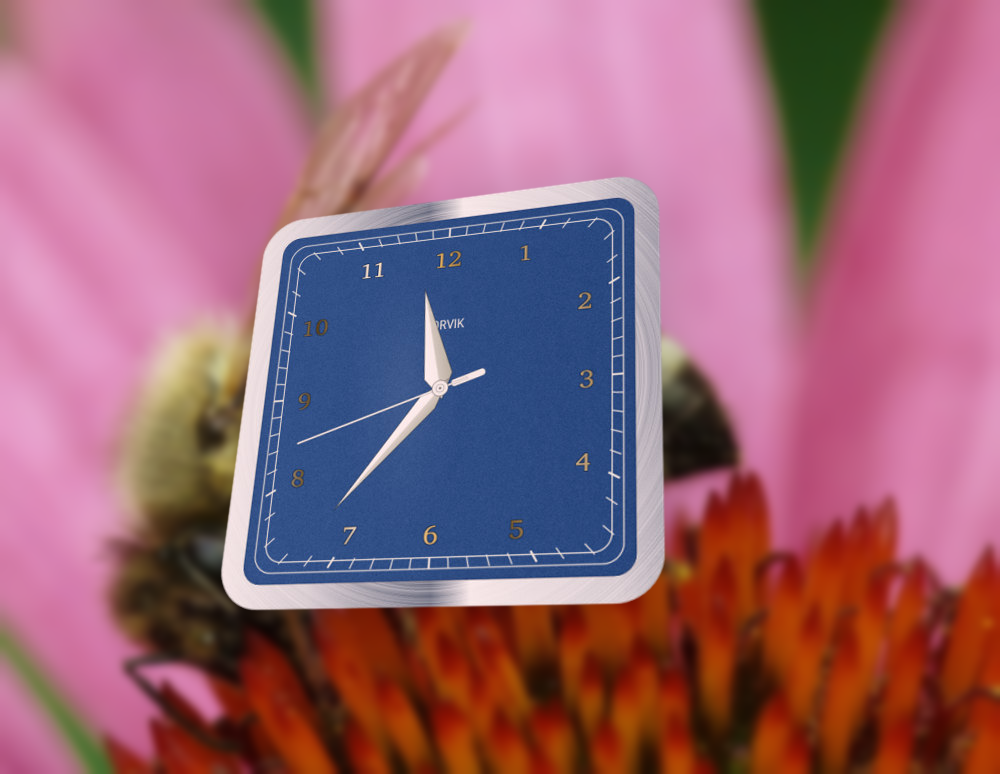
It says 11:36:42
